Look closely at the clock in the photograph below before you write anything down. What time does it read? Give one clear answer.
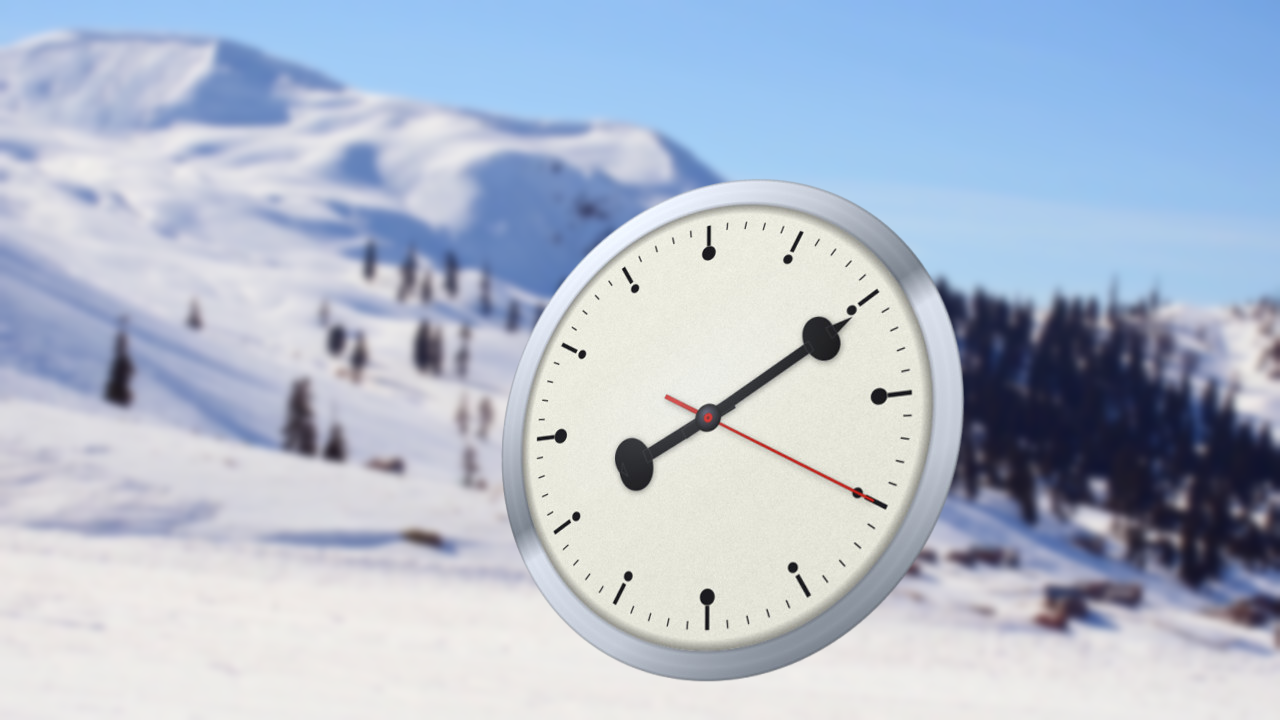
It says 8:10:20
